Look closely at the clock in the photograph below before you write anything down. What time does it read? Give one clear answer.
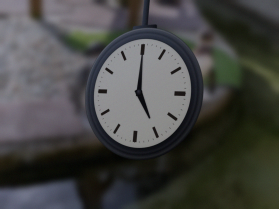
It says 5:00
